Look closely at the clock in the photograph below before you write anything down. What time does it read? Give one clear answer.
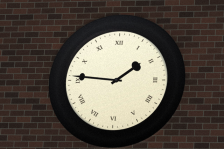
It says 1:46
